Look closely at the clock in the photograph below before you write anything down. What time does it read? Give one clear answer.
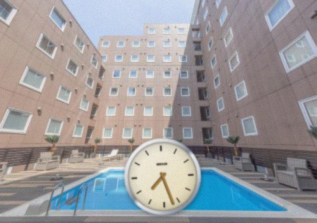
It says 7:27
